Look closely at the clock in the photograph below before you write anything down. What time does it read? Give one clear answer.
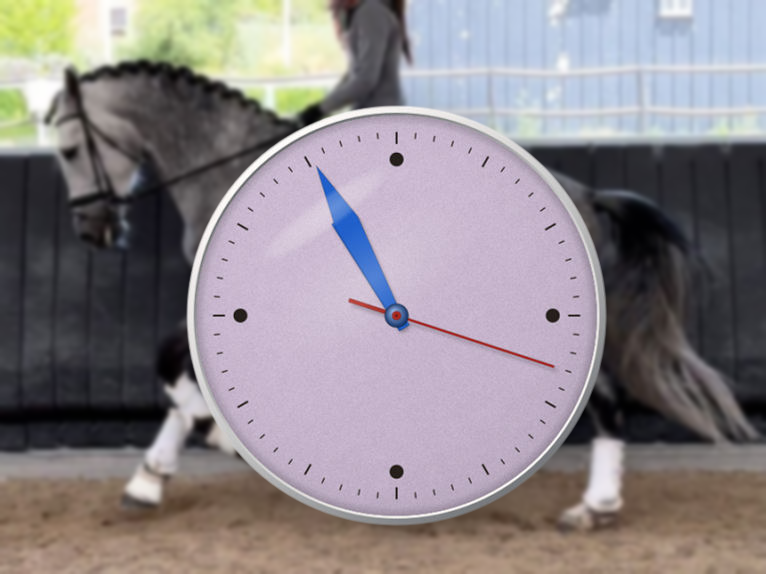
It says 10:55:18
